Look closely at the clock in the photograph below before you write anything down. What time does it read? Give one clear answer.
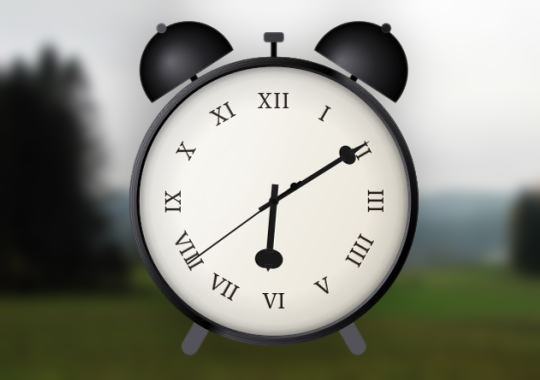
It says 6:09:39
